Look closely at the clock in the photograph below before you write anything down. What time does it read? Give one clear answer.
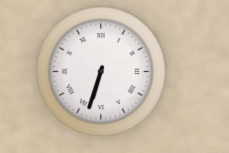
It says 6:33
